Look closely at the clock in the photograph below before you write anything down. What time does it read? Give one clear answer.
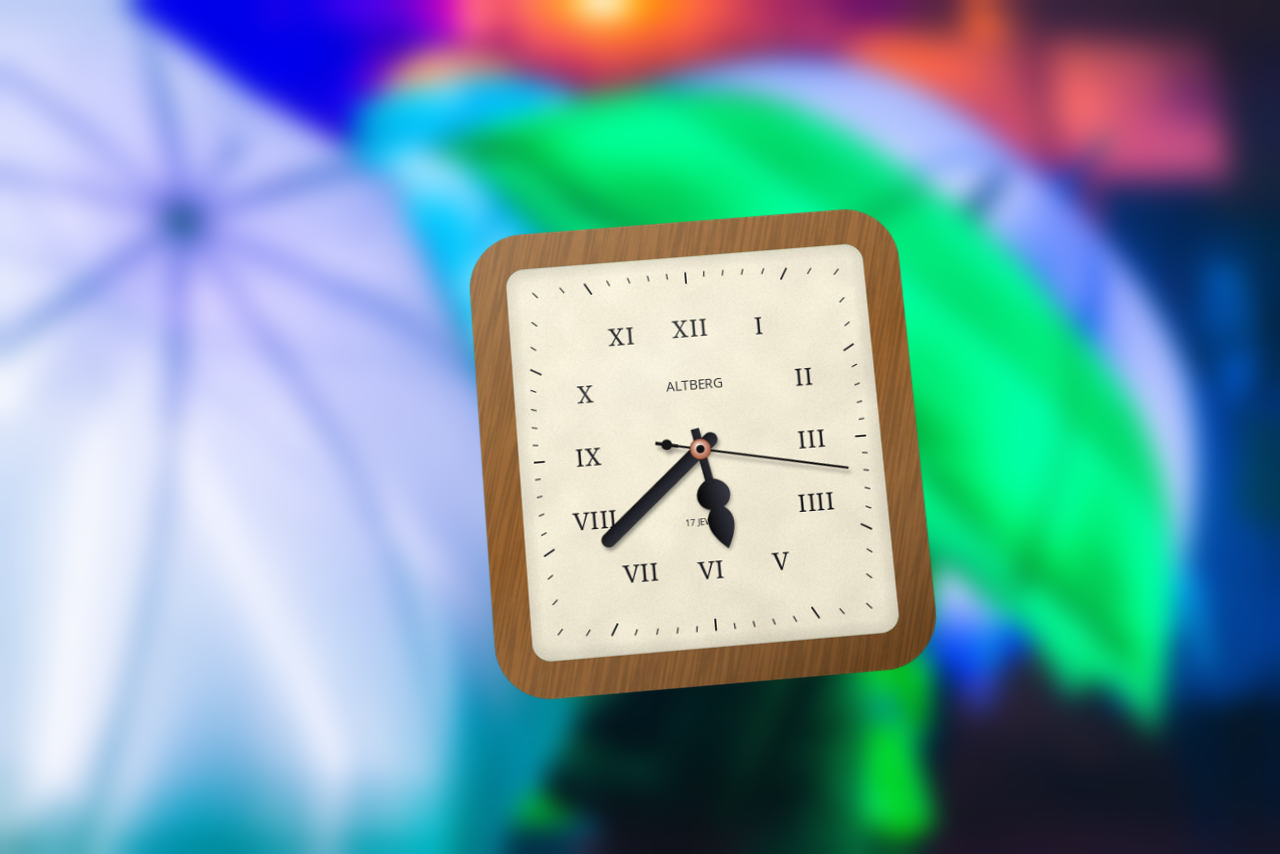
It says 5:38:17
